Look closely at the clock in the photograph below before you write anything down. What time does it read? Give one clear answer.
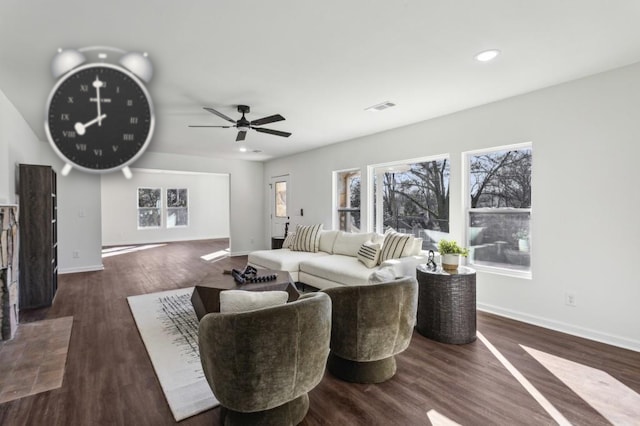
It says 7:59
